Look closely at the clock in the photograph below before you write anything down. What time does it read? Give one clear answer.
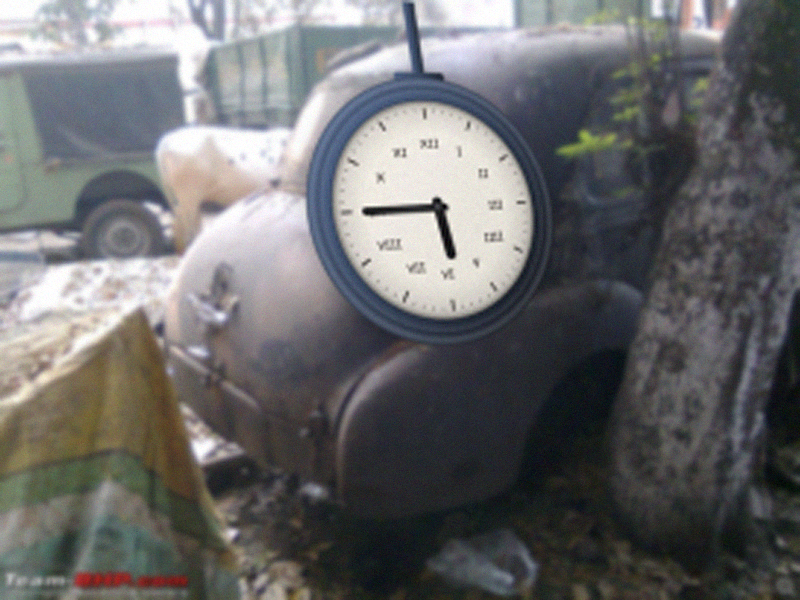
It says 5:45
